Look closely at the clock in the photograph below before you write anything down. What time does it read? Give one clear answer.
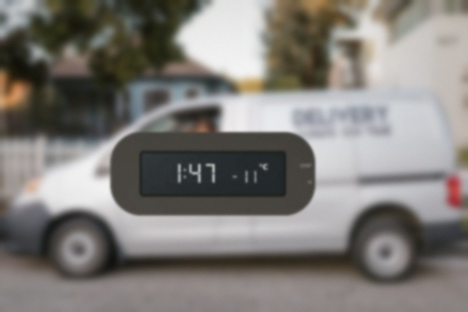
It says 1:47
